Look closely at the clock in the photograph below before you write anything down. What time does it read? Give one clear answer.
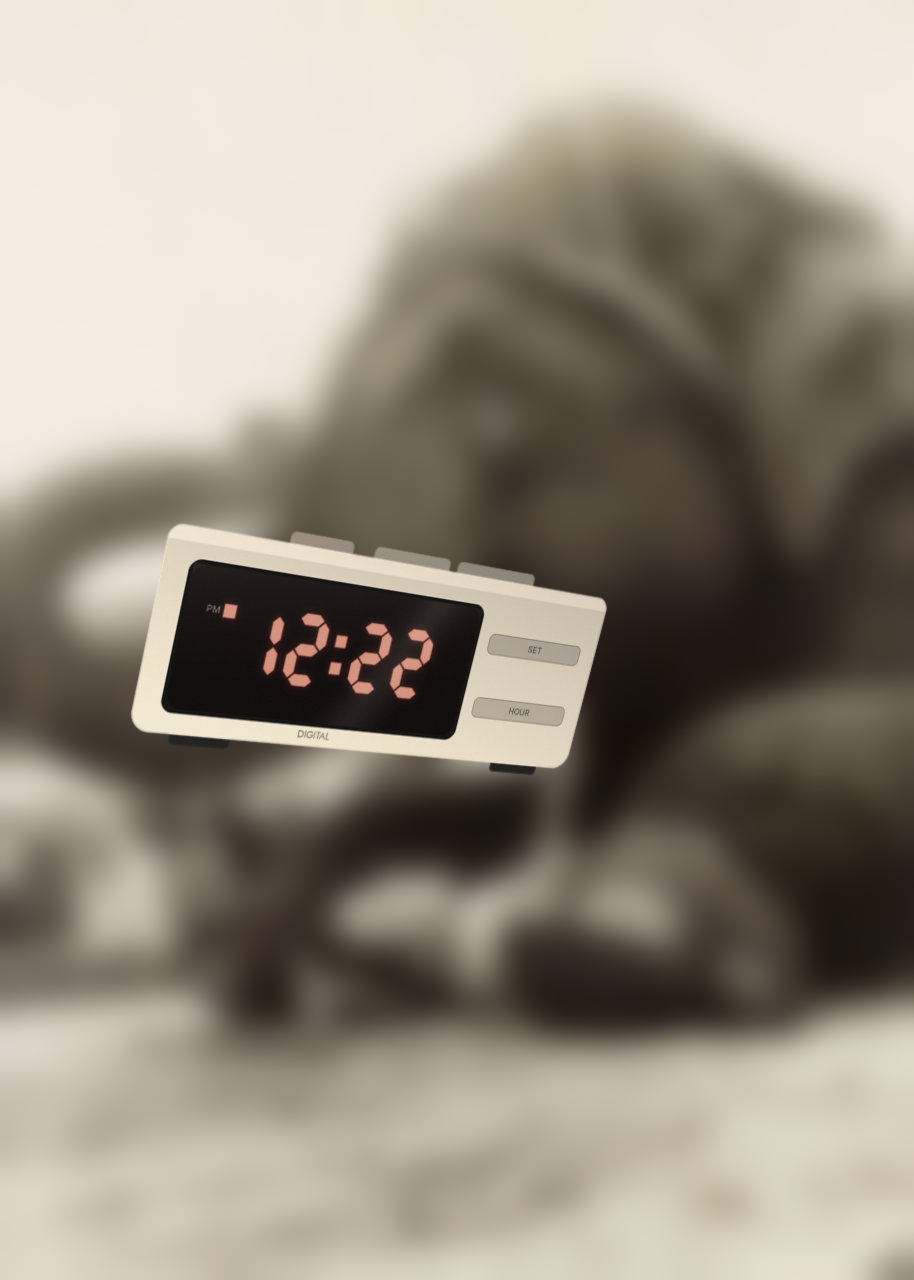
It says 12:22
